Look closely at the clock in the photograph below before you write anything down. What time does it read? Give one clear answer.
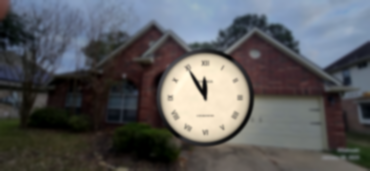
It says 11:55
